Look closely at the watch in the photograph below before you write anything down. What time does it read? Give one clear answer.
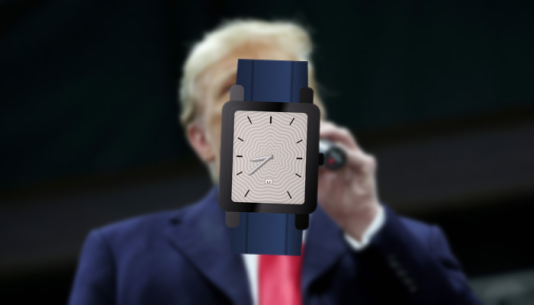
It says 8:38
